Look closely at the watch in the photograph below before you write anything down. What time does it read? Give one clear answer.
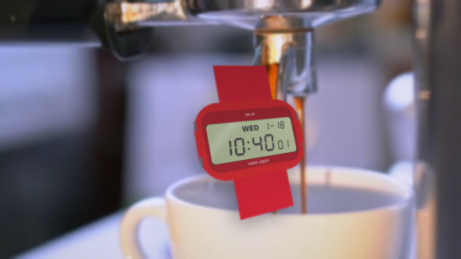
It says 10:40:01
